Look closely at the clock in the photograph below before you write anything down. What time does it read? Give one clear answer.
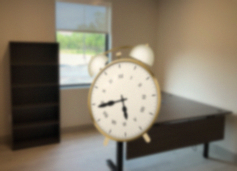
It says 5:44
